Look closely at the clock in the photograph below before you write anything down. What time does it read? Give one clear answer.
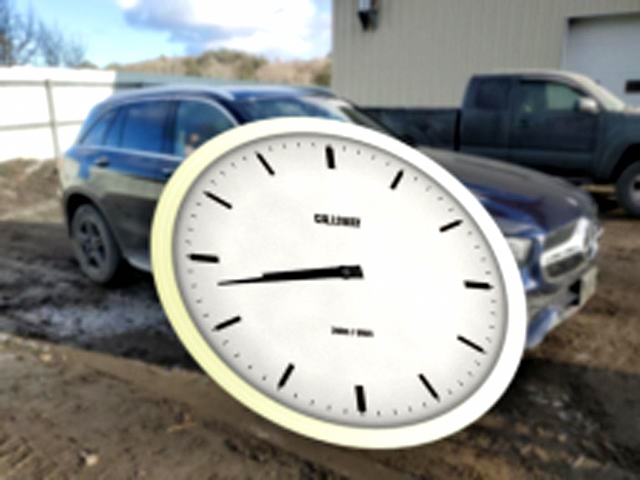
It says 8:43
